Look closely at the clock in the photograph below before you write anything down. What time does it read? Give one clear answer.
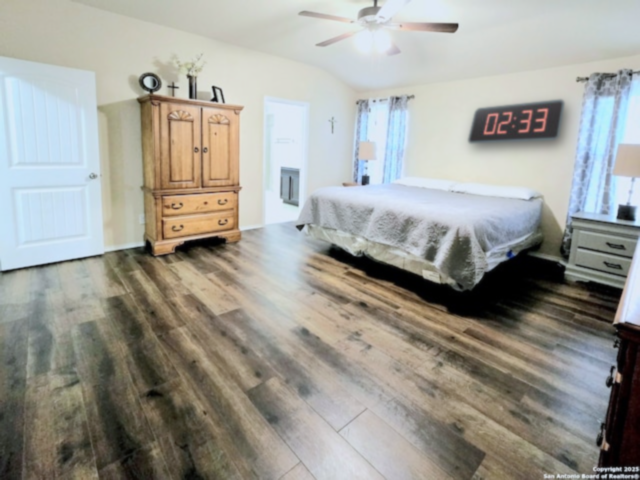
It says 2:33
